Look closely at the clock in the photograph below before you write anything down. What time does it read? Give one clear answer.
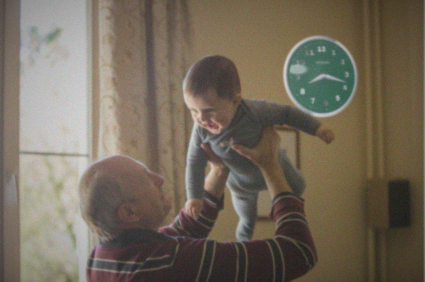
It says 8:18
